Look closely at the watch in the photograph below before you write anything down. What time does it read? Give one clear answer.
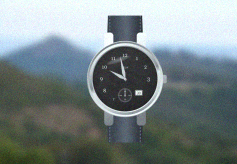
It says 9:58
